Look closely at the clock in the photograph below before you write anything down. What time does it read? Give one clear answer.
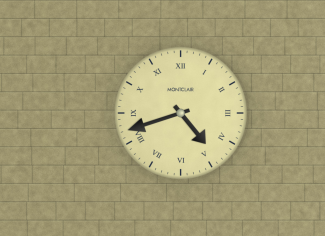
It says 4:42
